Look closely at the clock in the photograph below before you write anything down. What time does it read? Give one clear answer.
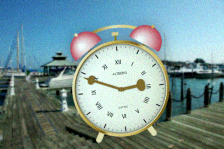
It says 2:49
